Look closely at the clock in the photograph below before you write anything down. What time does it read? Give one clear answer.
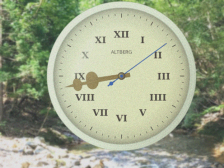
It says 8:43:09
